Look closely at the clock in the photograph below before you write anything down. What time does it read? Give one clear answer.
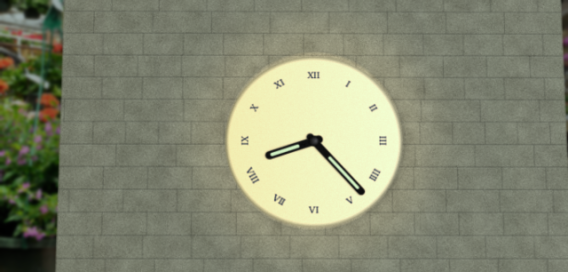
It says 8:23
